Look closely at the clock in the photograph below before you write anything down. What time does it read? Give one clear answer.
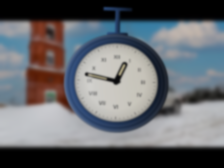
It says 12:47
